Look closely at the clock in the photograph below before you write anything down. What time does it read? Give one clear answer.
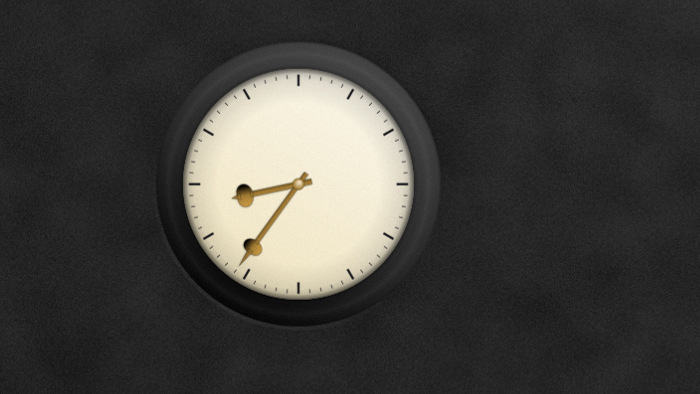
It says 8:36
